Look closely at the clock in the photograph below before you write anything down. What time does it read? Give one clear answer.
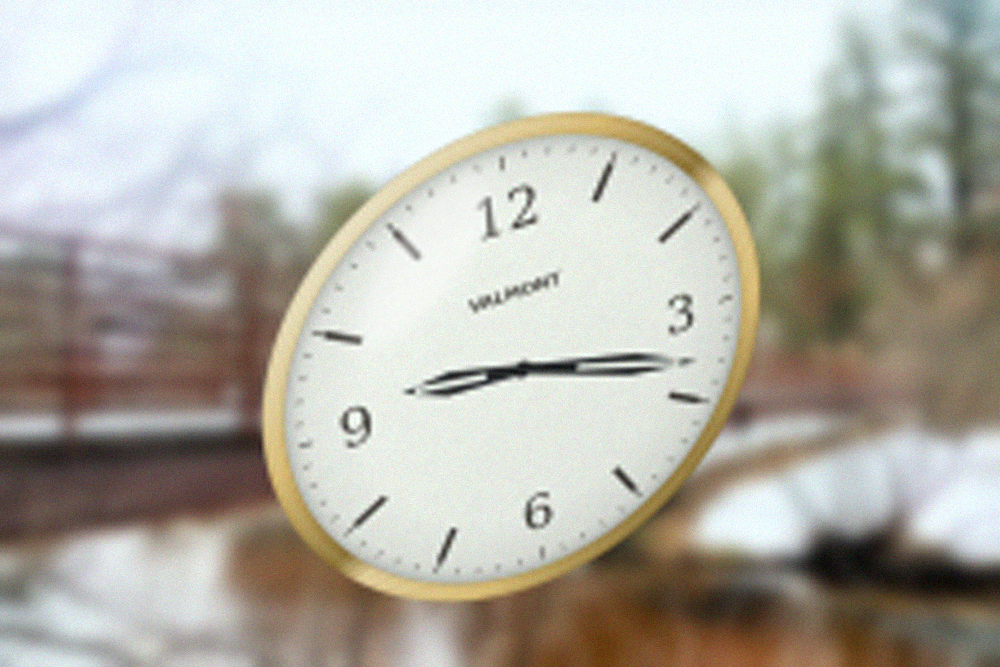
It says 9:18
